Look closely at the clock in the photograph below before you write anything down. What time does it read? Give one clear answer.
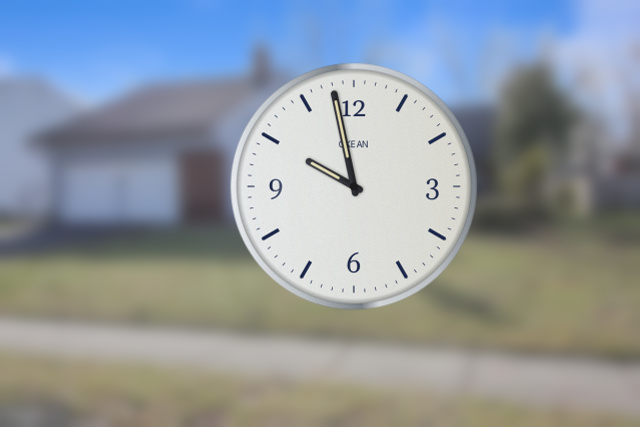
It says 9:58
